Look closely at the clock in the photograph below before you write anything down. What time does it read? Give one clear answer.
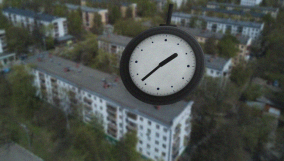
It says 1:37
